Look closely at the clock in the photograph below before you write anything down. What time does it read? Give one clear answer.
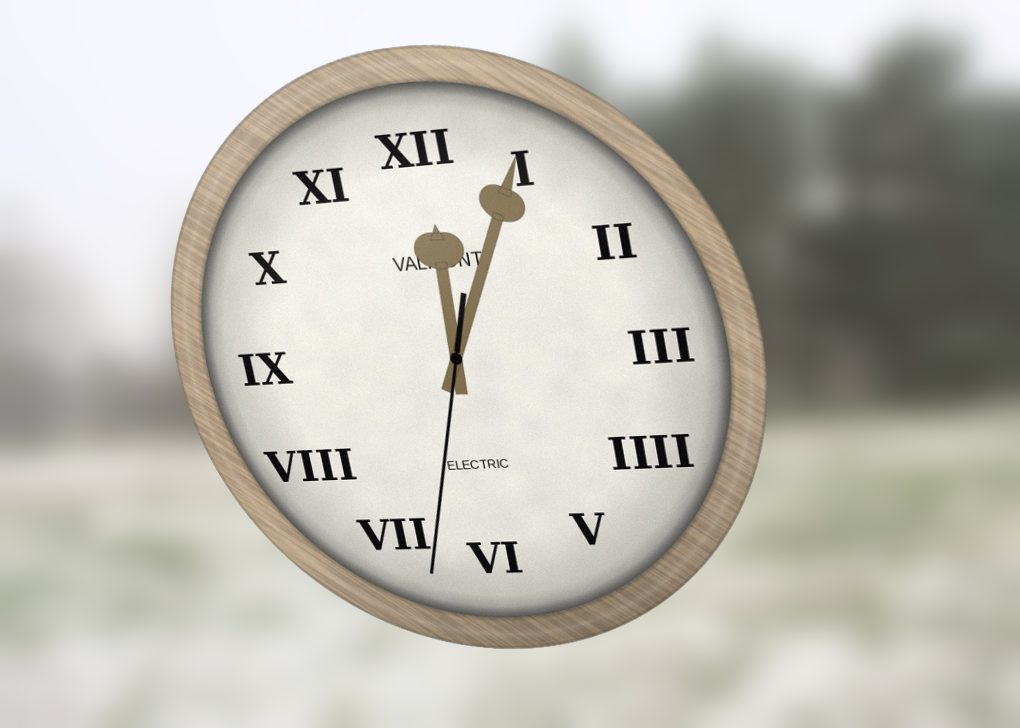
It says 12:04:33
